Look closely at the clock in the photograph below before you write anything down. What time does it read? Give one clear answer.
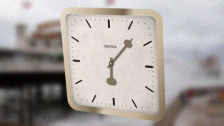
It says 6:07
